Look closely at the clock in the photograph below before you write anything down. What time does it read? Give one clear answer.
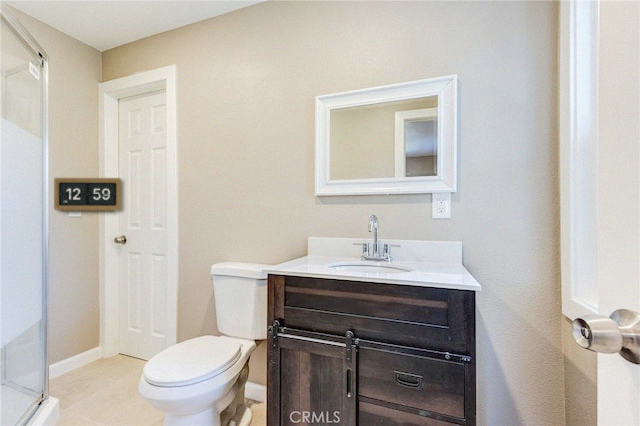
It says 12:59
